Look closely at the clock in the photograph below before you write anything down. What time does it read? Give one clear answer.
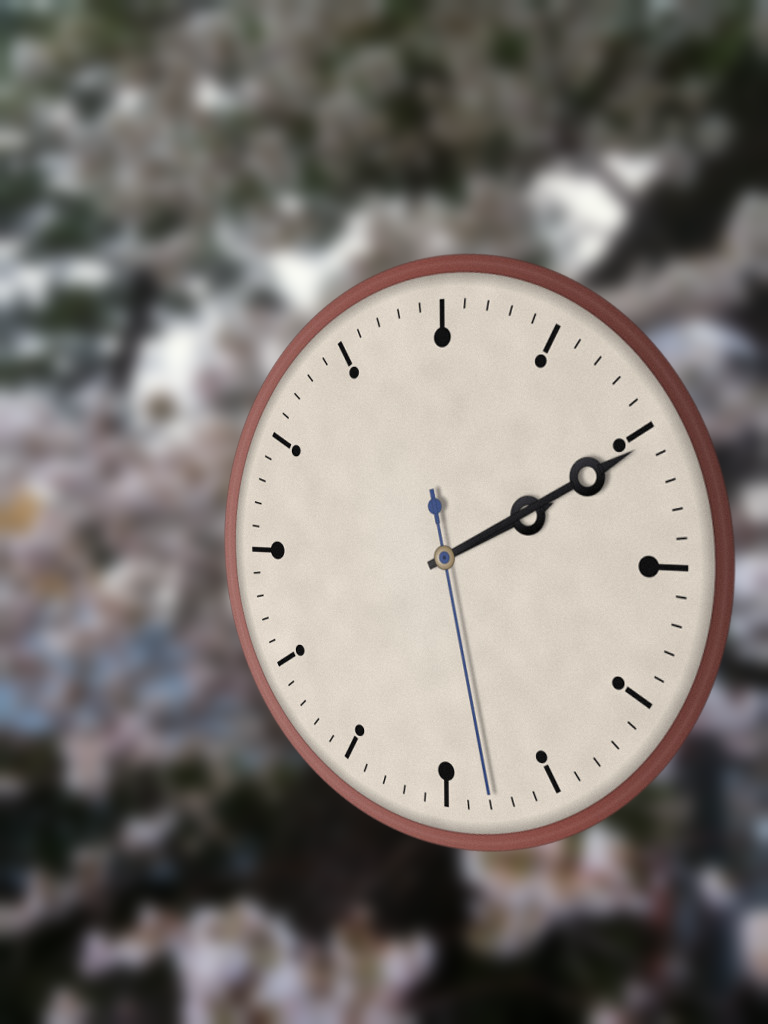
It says 2:10:28
